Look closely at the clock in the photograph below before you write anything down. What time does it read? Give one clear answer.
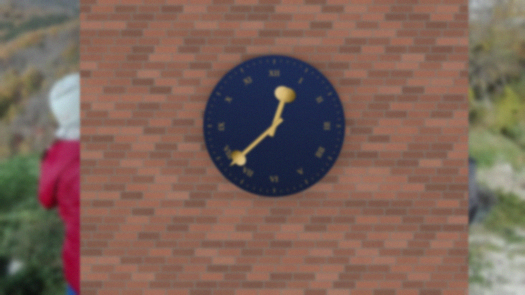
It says 12:38
